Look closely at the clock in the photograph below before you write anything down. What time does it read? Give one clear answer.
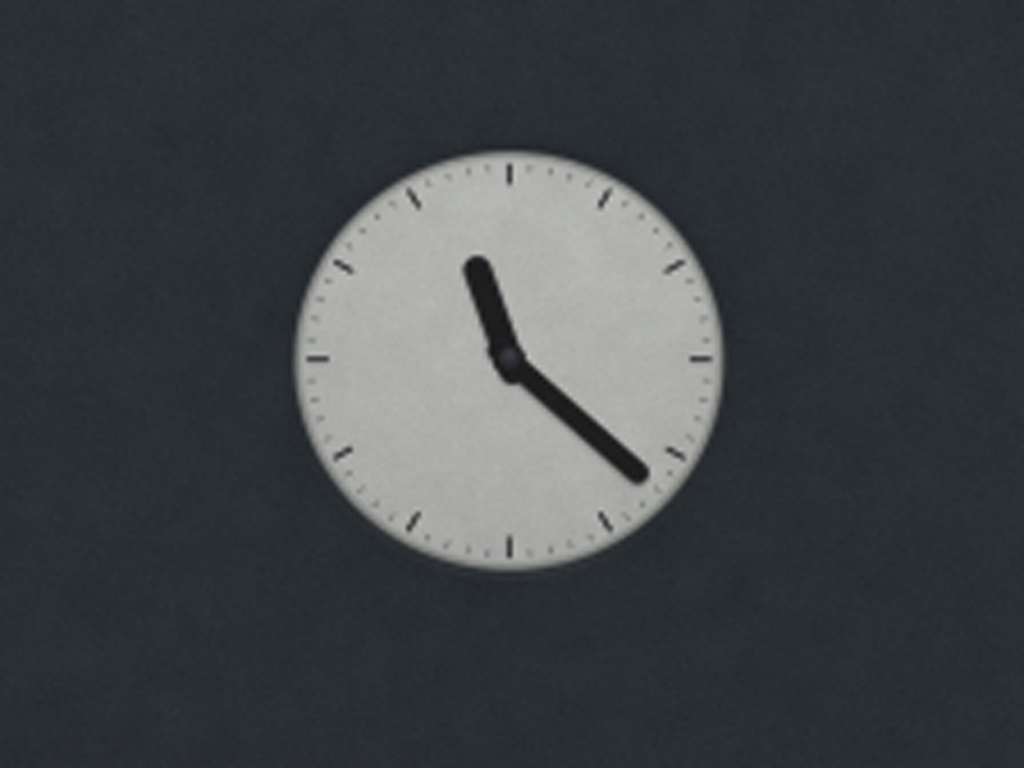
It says 11:22
